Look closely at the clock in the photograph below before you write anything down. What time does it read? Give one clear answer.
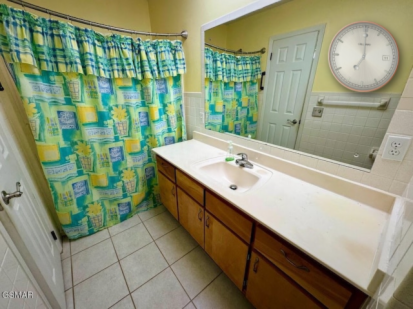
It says 7:00
